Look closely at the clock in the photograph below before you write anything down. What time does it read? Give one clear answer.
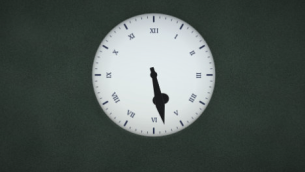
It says 5:28
